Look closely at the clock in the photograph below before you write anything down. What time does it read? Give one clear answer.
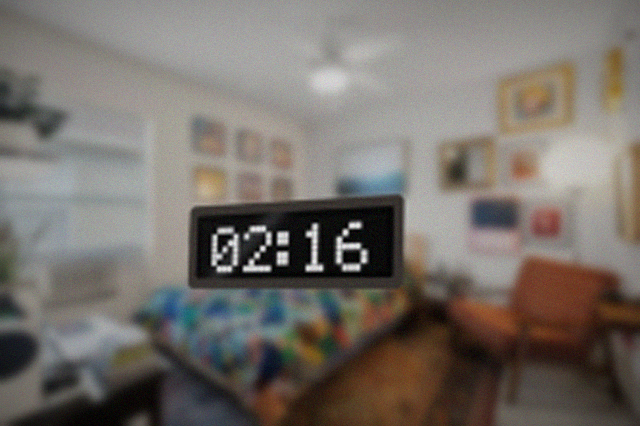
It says 2:16
